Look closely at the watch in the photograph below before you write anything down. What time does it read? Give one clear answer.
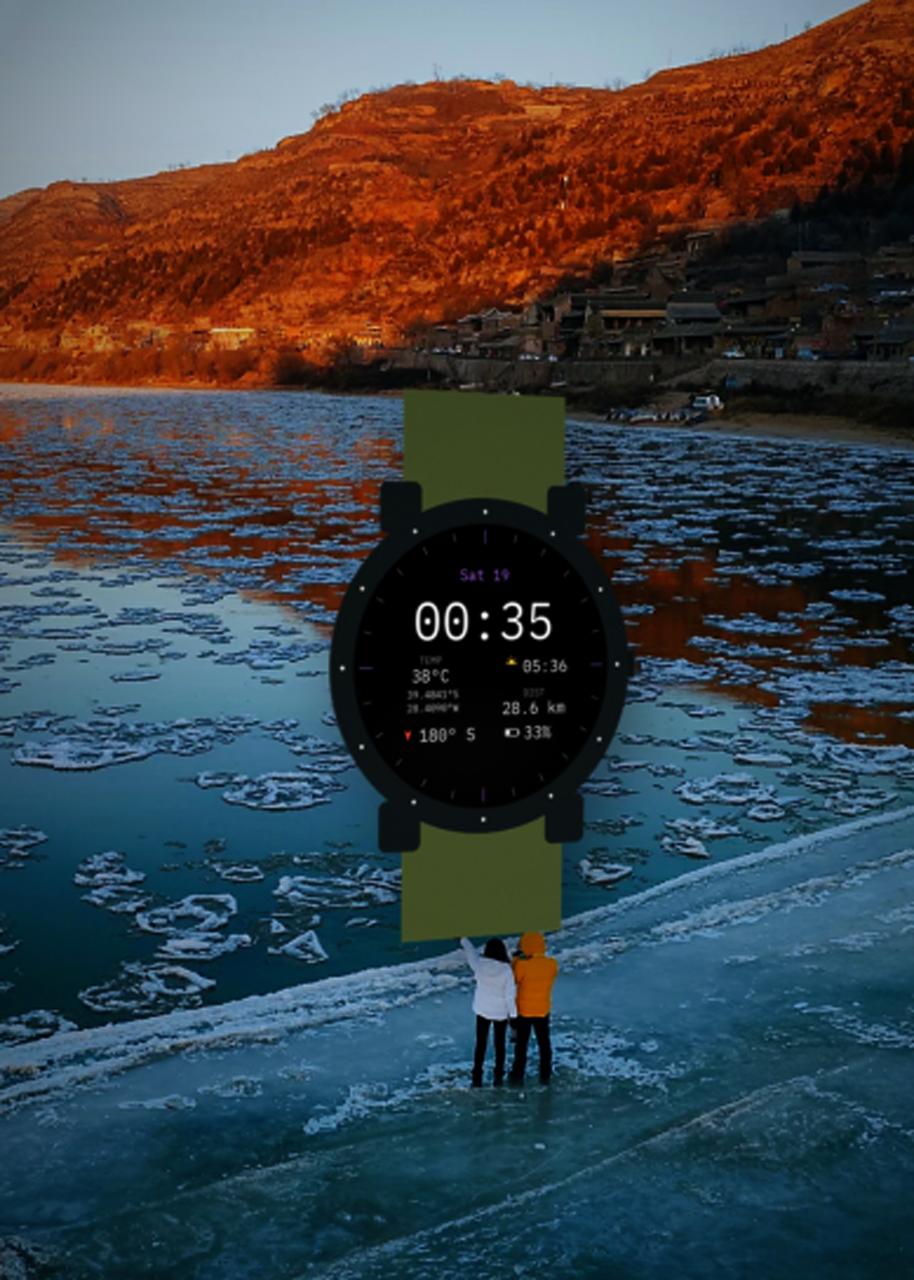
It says 0:35
